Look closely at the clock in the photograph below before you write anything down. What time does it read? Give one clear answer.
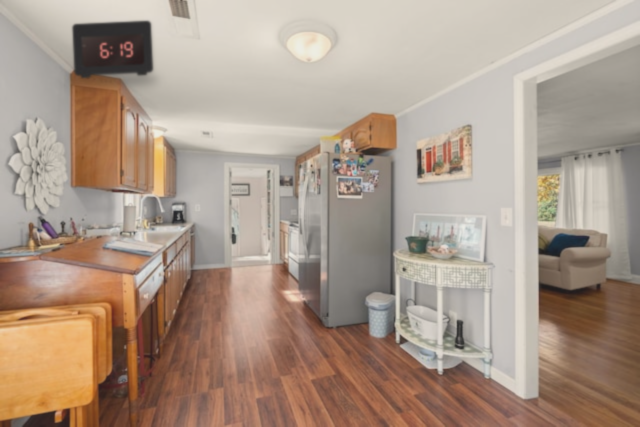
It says 6:19
